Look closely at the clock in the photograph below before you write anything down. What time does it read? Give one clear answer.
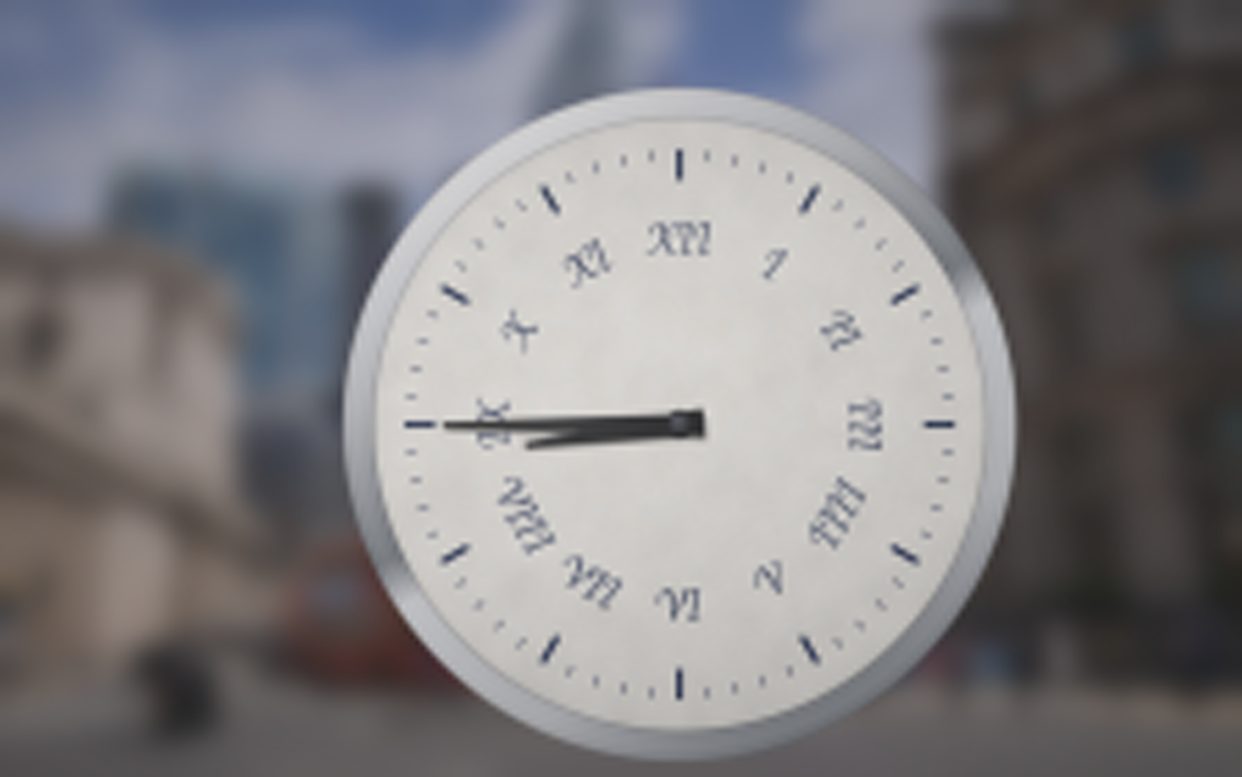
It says 8:45
